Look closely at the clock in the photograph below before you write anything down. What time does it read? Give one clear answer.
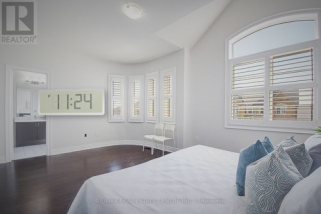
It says 11:24
